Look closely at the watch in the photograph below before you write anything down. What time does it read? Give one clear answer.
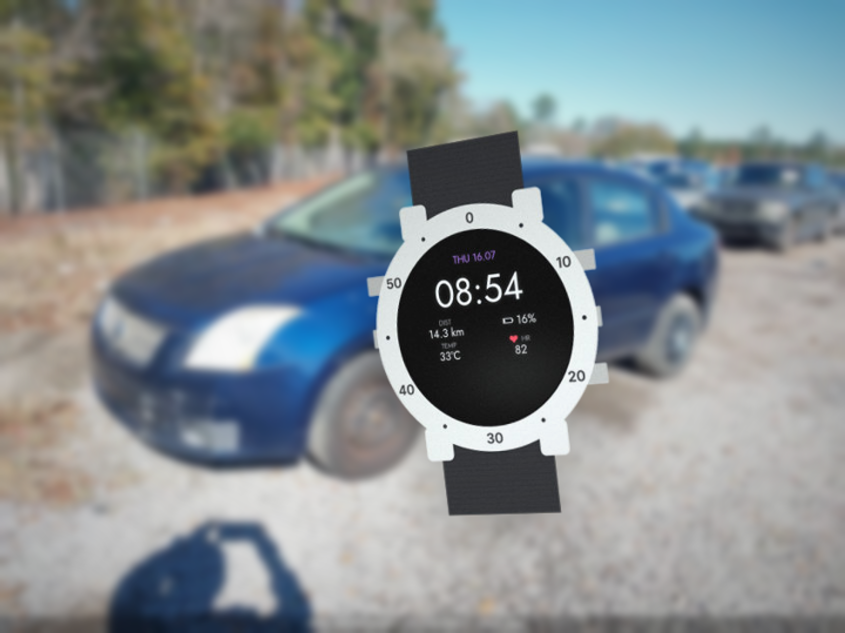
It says 8:54
